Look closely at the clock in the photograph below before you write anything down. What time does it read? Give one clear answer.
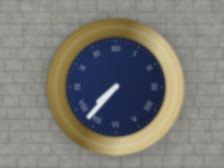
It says 7:37
